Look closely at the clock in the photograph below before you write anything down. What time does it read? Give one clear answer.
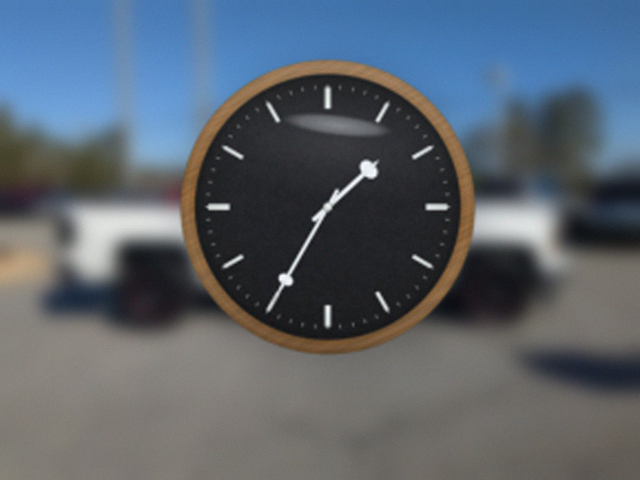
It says 1:35
